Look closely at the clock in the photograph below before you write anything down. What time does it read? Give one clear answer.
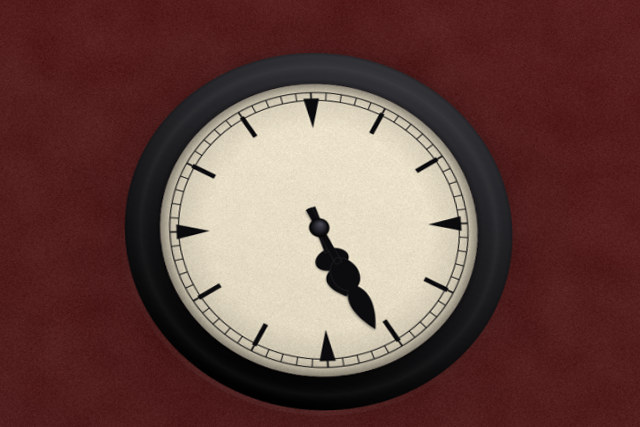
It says 5:26
